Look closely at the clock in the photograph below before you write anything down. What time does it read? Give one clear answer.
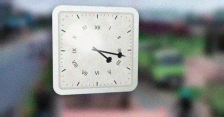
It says 4:17
